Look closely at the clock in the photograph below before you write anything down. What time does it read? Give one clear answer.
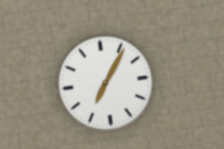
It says 7:06
